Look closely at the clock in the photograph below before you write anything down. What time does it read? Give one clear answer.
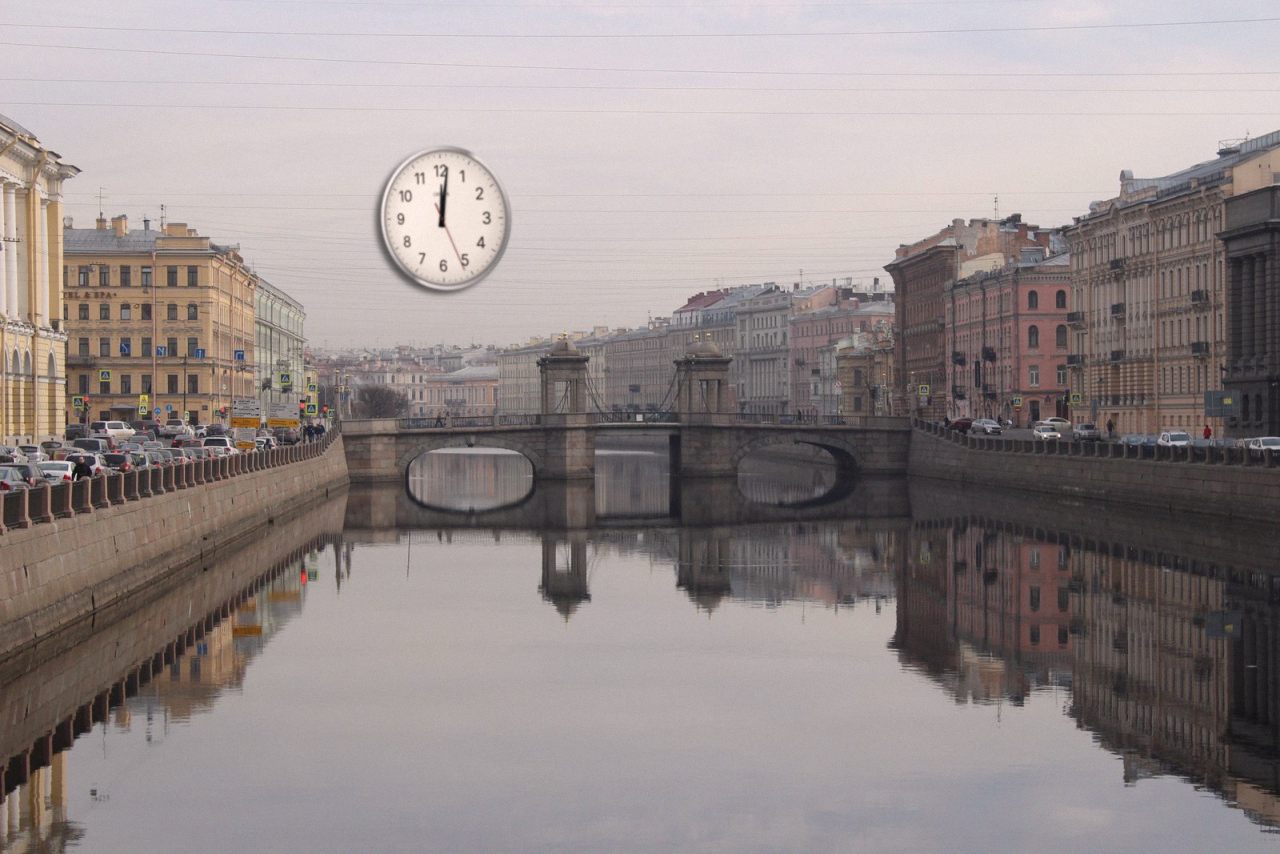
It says 12:01:26
